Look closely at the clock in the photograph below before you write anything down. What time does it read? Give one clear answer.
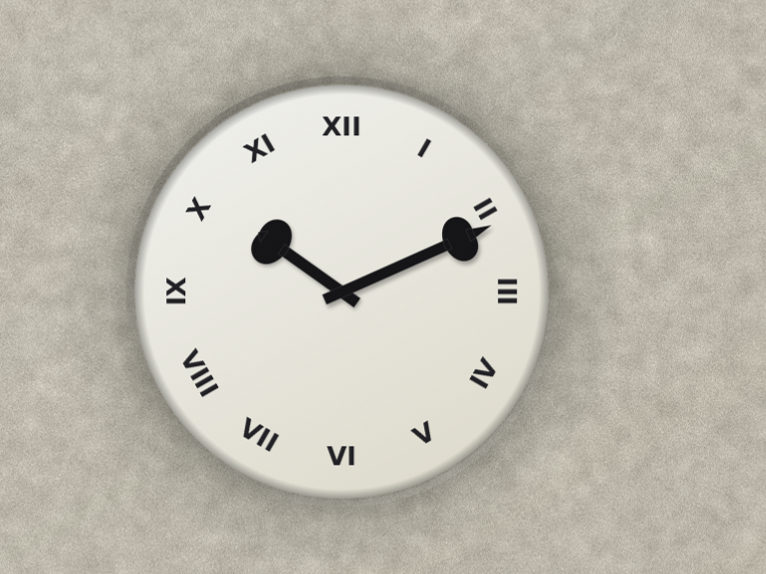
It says 10:11
